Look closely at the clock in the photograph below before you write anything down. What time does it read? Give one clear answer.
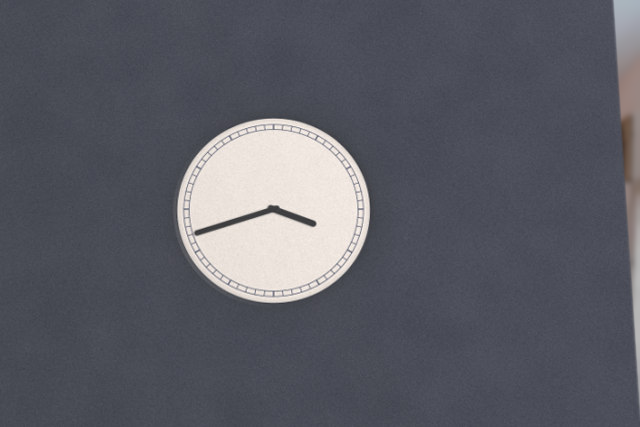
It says 3:42
